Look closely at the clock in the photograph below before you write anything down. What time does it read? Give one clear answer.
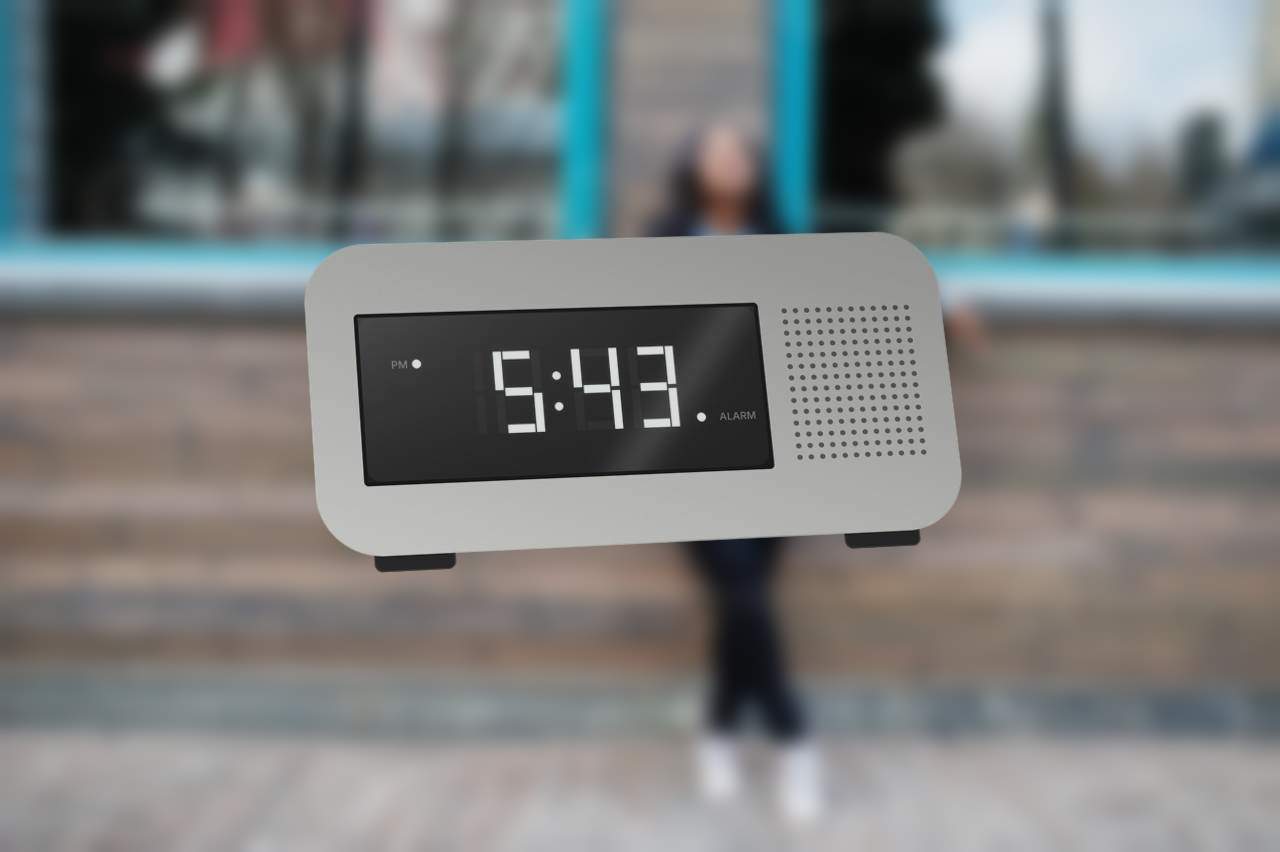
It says 5:43
